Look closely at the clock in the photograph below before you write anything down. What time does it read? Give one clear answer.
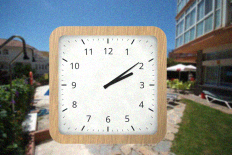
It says 2:09
